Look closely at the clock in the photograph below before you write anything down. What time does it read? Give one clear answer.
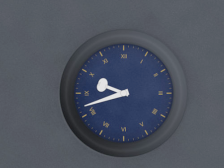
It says 9:42
